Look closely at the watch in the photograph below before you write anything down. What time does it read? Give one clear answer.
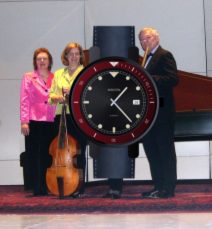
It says 1:23
